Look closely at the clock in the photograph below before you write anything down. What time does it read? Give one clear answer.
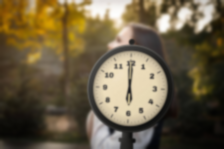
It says 6:00
